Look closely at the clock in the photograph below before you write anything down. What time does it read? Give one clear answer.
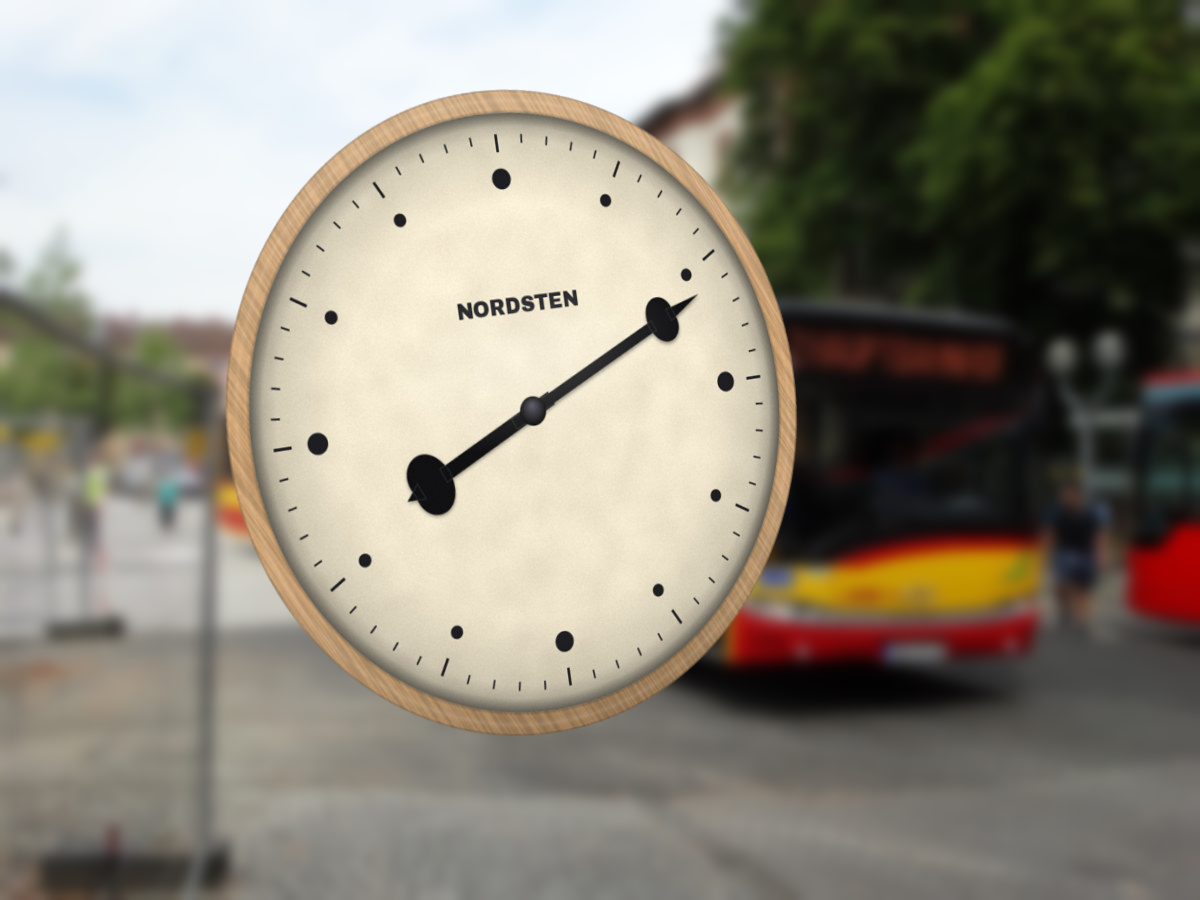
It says 8:11
